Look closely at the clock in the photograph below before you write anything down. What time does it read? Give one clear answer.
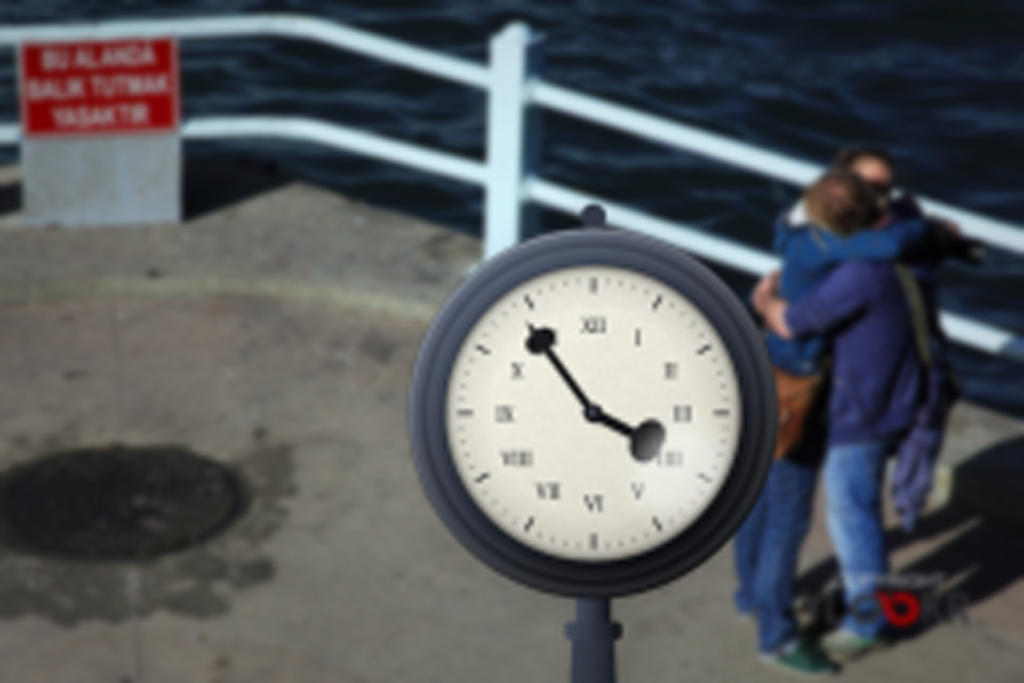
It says 3:54
